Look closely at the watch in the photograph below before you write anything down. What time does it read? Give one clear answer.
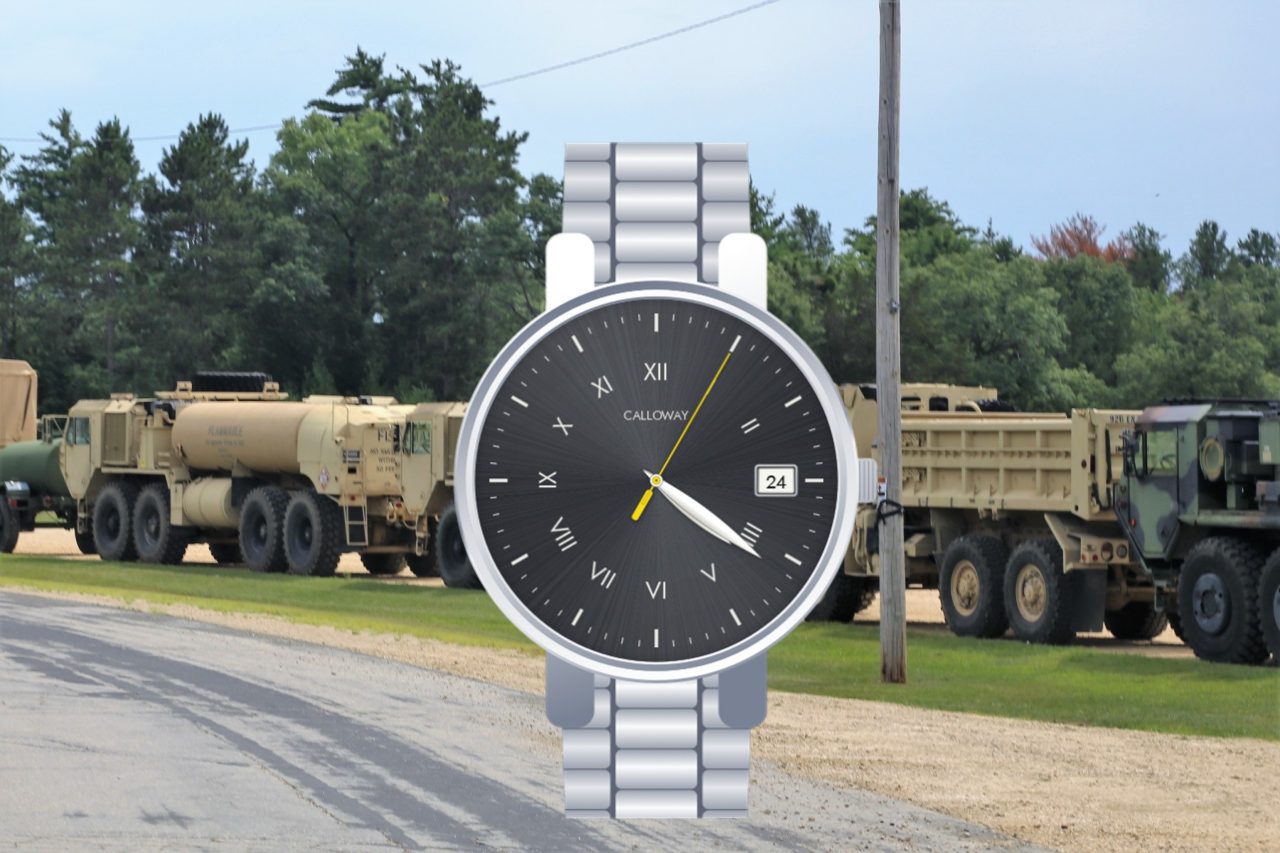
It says 4:21:05
